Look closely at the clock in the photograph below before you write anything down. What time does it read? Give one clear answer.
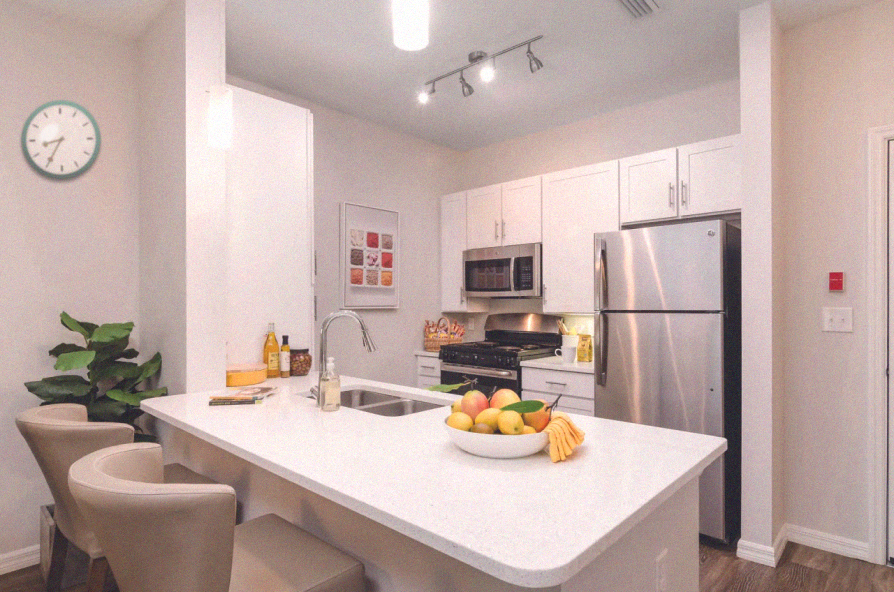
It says 8:35
